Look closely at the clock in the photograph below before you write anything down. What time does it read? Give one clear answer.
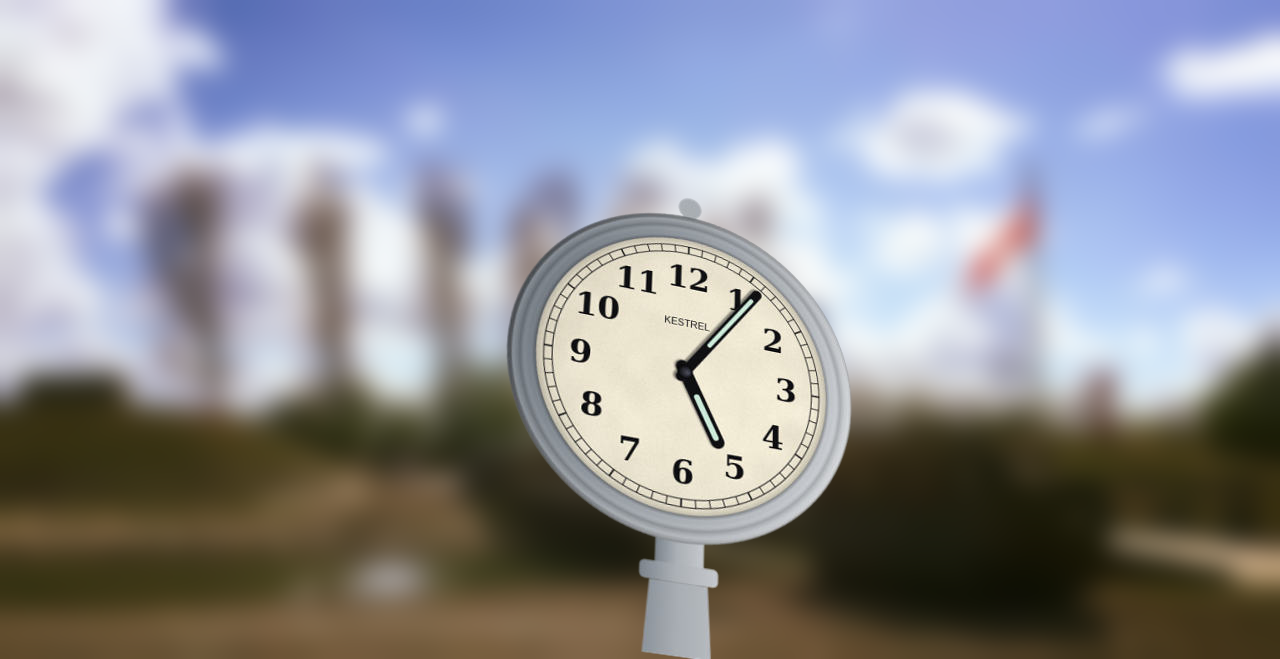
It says 5:06
